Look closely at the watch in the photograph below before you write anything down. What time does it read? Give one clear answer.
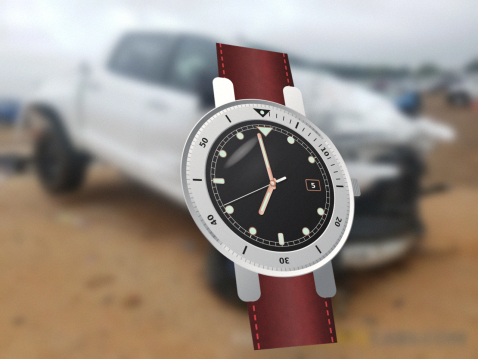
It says 6:58:41
